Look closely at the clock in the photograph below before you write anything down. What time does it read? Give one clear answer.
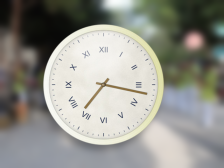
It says 7:17
